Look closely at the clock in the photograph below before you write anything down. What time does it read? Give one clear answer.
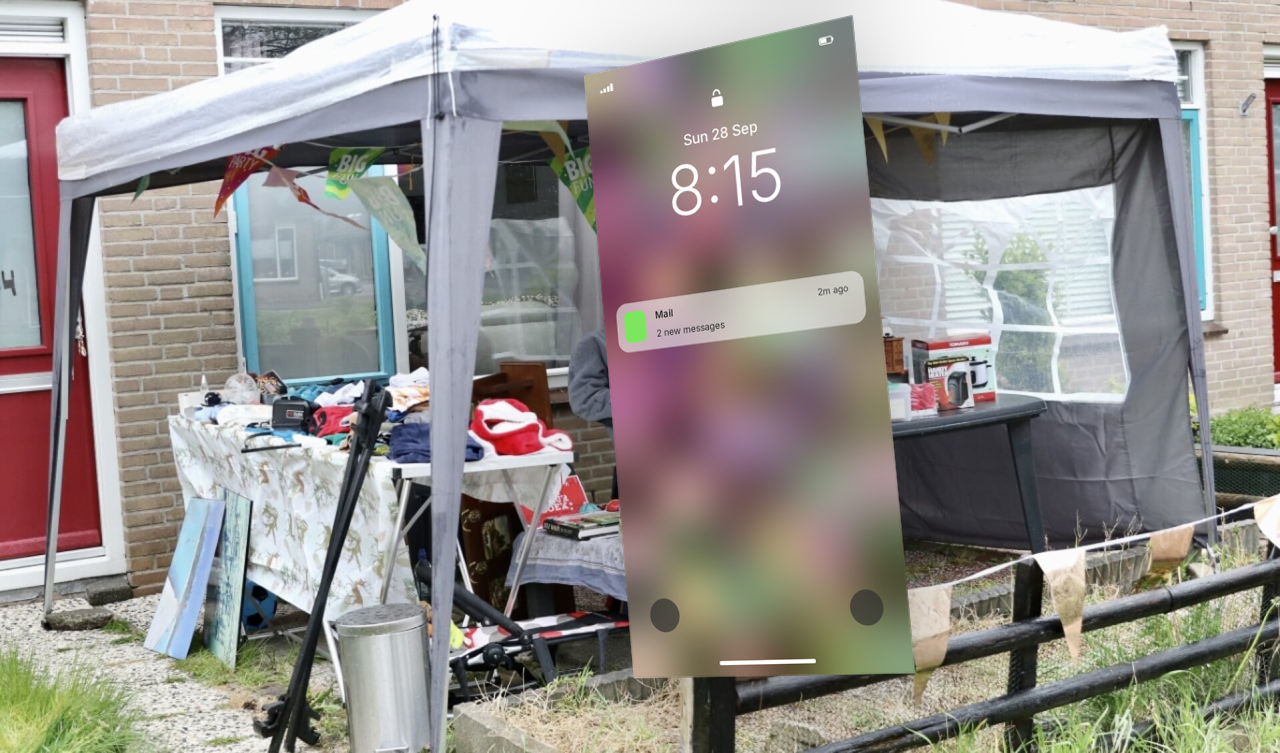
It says 8:15
